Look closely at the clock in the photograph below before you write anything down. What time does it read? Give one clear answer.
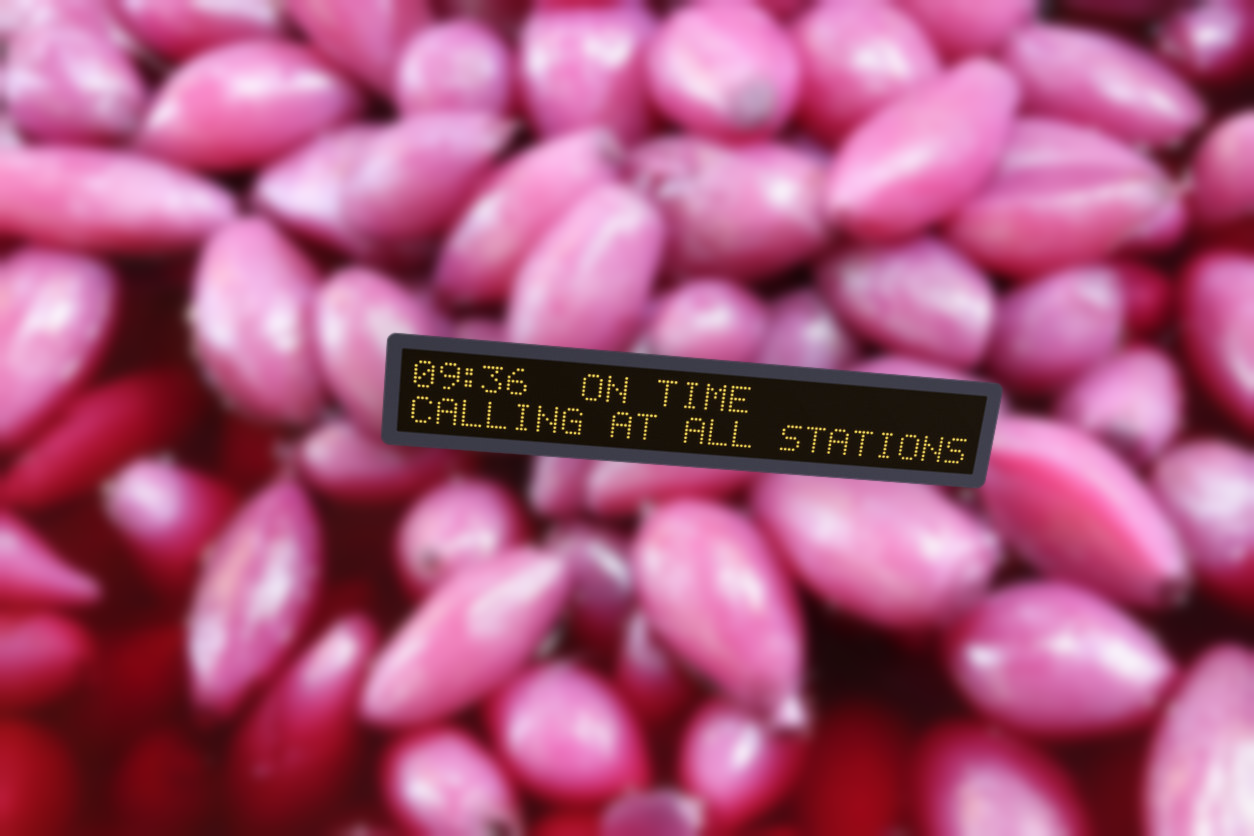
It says 9:36
